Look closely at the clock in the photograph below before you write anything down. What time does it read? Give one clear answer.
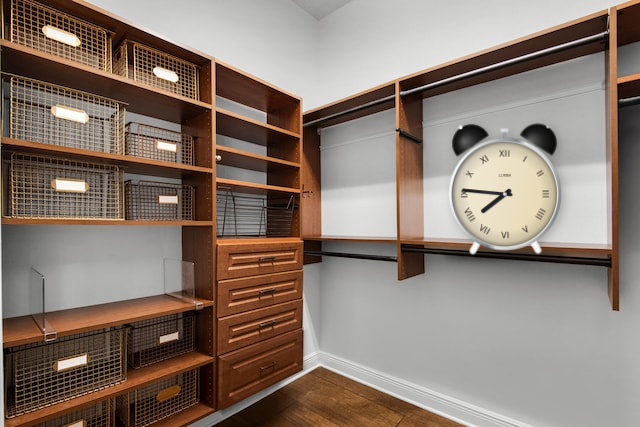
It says 7:46
